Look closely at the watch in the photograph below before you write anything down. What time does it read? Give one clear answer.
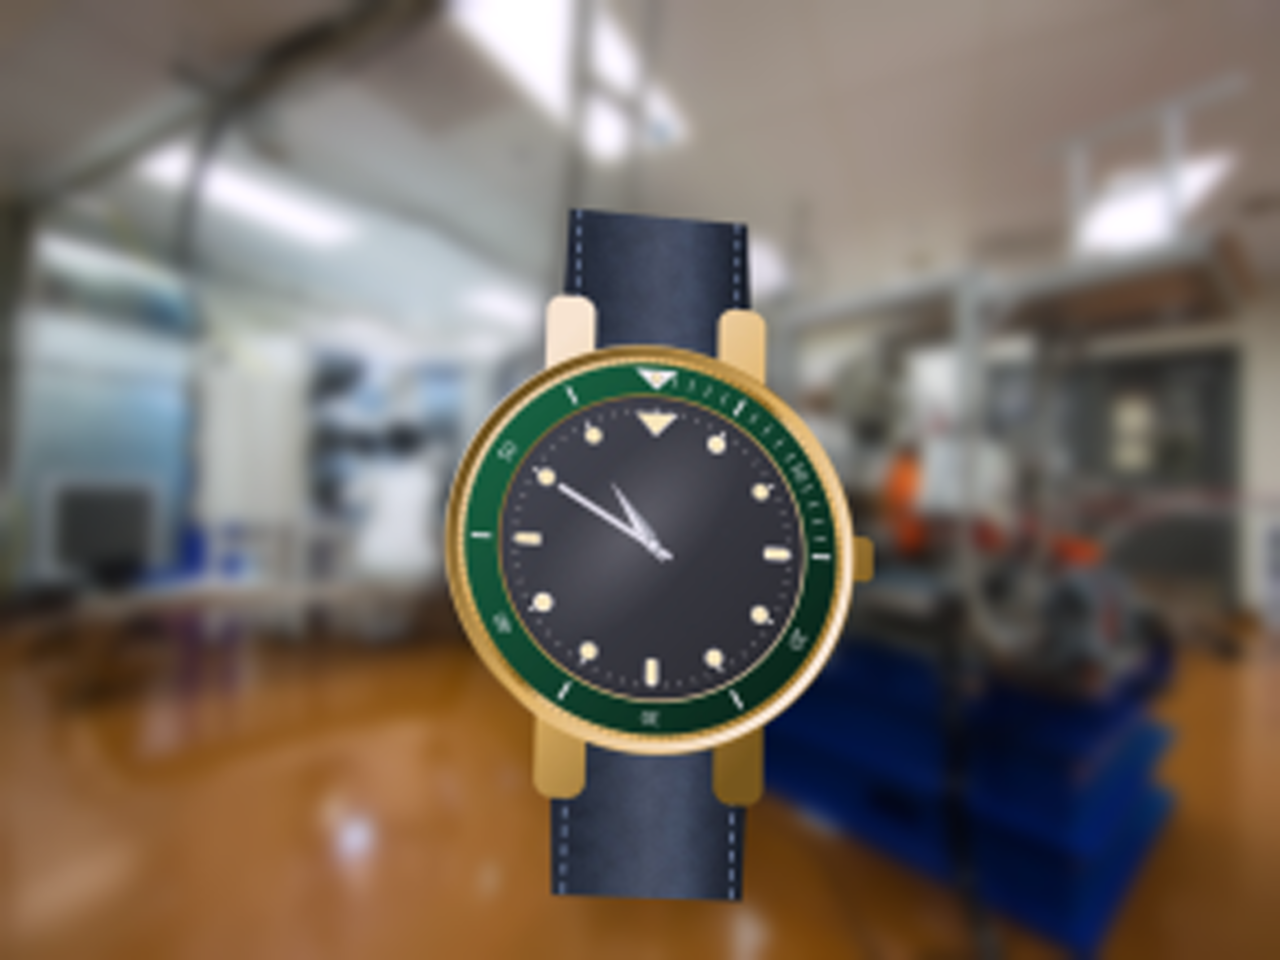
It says 10:50
